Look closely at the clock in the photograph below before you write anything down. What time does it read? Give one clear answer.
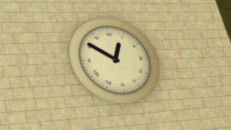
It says 12:51
